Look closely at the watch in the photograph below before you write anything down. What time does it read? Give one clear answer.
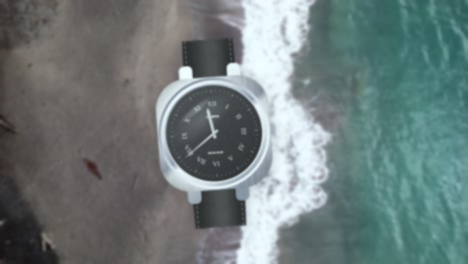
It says 11:39
